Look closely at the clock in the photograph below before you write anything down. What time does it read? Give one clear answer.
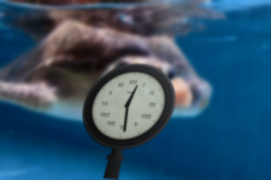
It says 12:29
